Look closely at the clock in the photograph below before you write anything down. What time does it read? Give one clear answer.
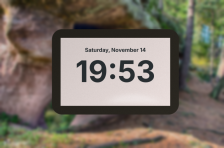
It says 19:53
